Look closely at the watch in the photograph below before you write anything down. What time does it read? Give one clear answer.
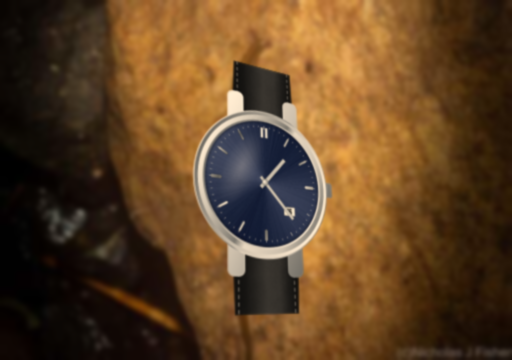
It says 1:23
